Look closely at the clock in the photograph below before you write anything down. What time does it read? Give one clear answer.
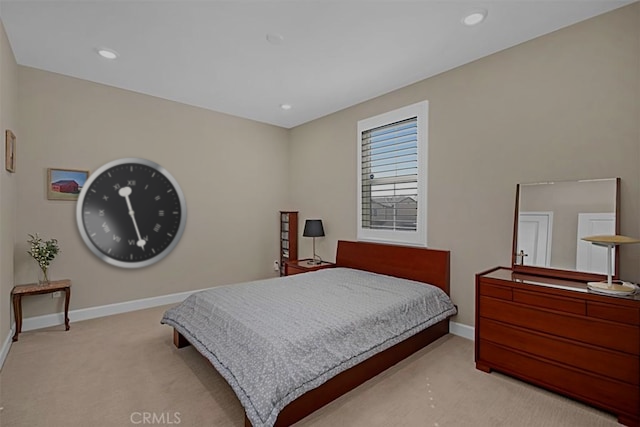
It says 11:27
